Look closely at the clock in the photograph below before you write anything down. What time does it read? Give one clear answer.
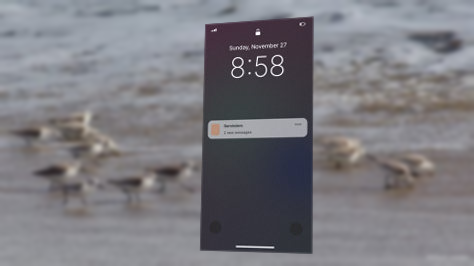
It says 8:58
